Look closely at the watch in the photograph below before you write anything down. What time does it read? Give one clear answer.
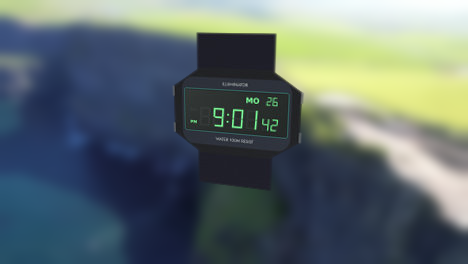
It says 9:01:42
